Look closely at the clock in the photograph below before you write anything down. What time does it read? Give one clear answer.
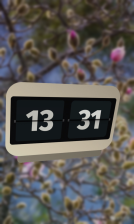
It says 13:31
